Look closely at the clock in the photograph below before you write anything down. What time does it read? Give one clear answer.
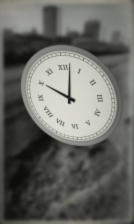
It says 10:02
